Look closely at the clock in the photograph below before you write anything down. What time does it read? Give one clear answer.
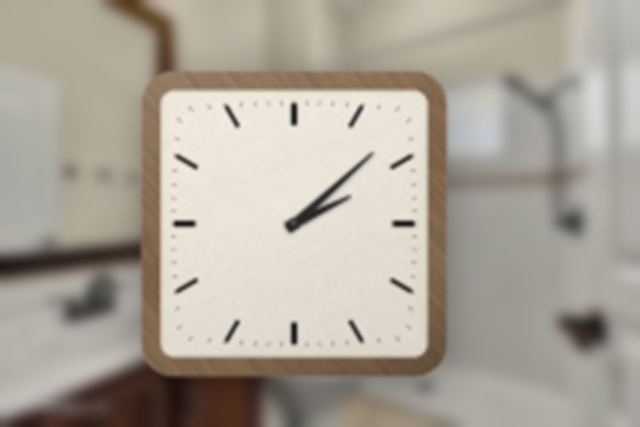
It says 2:08
